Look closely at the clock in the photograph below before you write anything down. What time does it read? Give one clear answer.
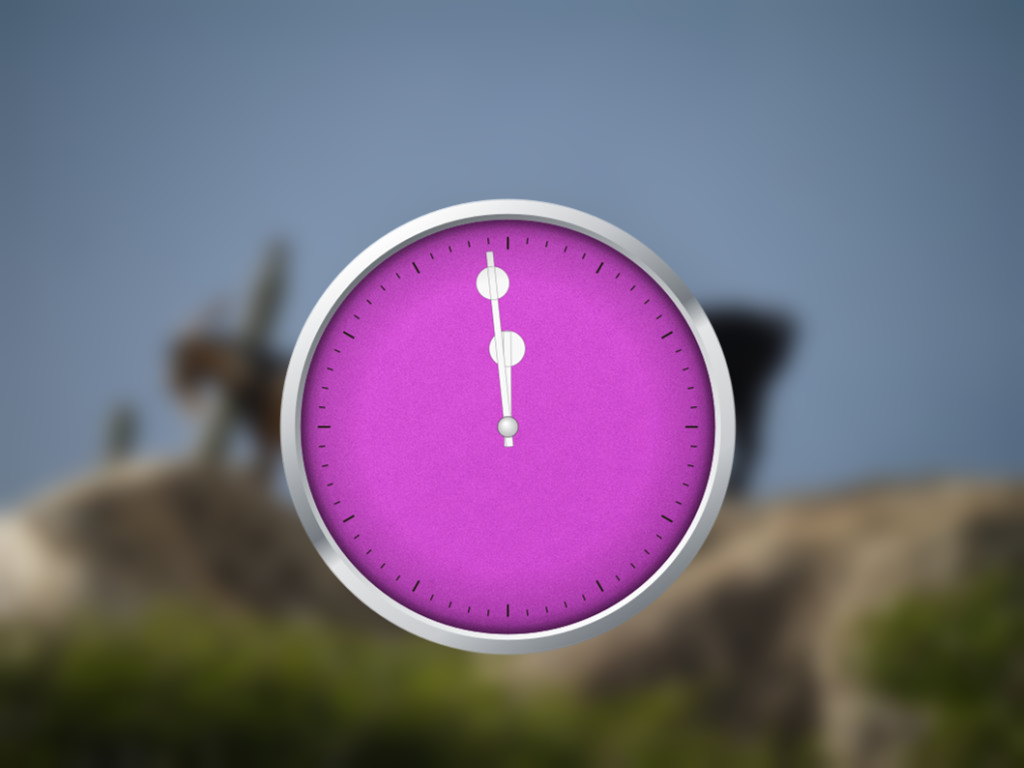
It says 11:59
